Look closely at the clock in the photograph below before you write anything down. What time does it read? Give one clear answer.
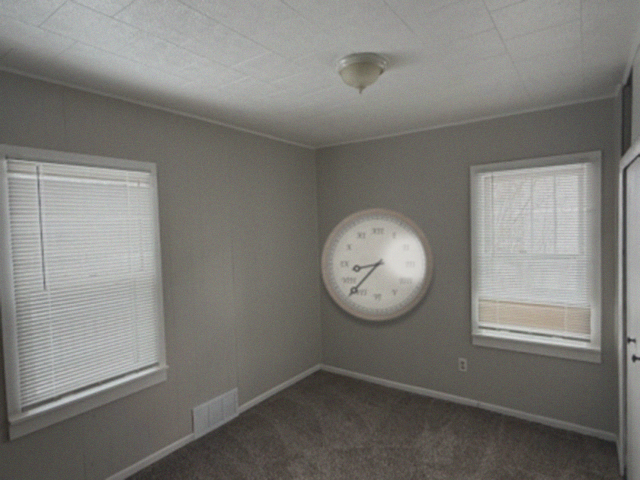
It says 8:37
